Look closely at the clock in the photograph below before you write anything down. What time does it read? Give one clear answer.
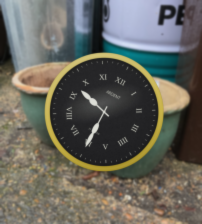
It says 9:30
